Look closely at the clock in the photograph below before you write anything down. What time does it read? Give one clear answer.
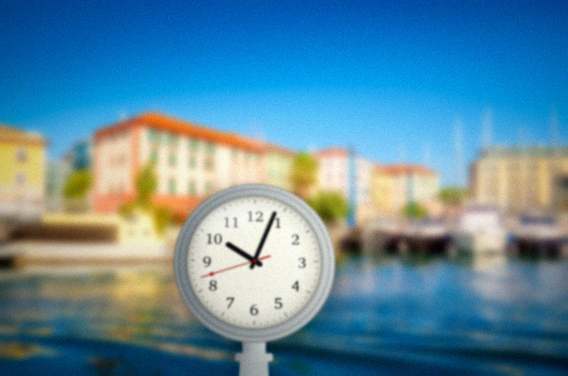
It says 10:03:42
